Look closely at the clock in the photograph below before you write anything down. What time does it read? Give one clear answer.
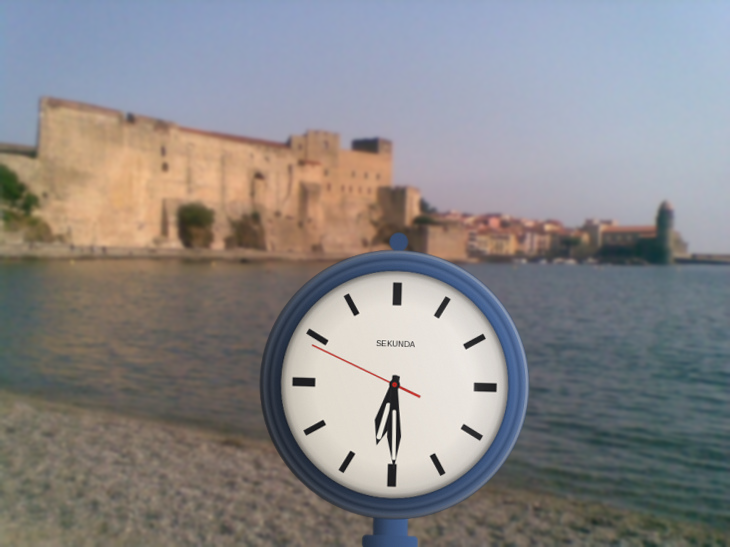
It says 6:29:49
